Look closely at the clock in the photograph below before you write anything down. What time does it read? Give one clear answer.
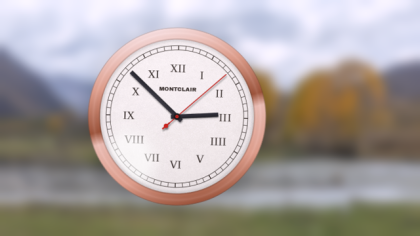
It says 2:52:08
